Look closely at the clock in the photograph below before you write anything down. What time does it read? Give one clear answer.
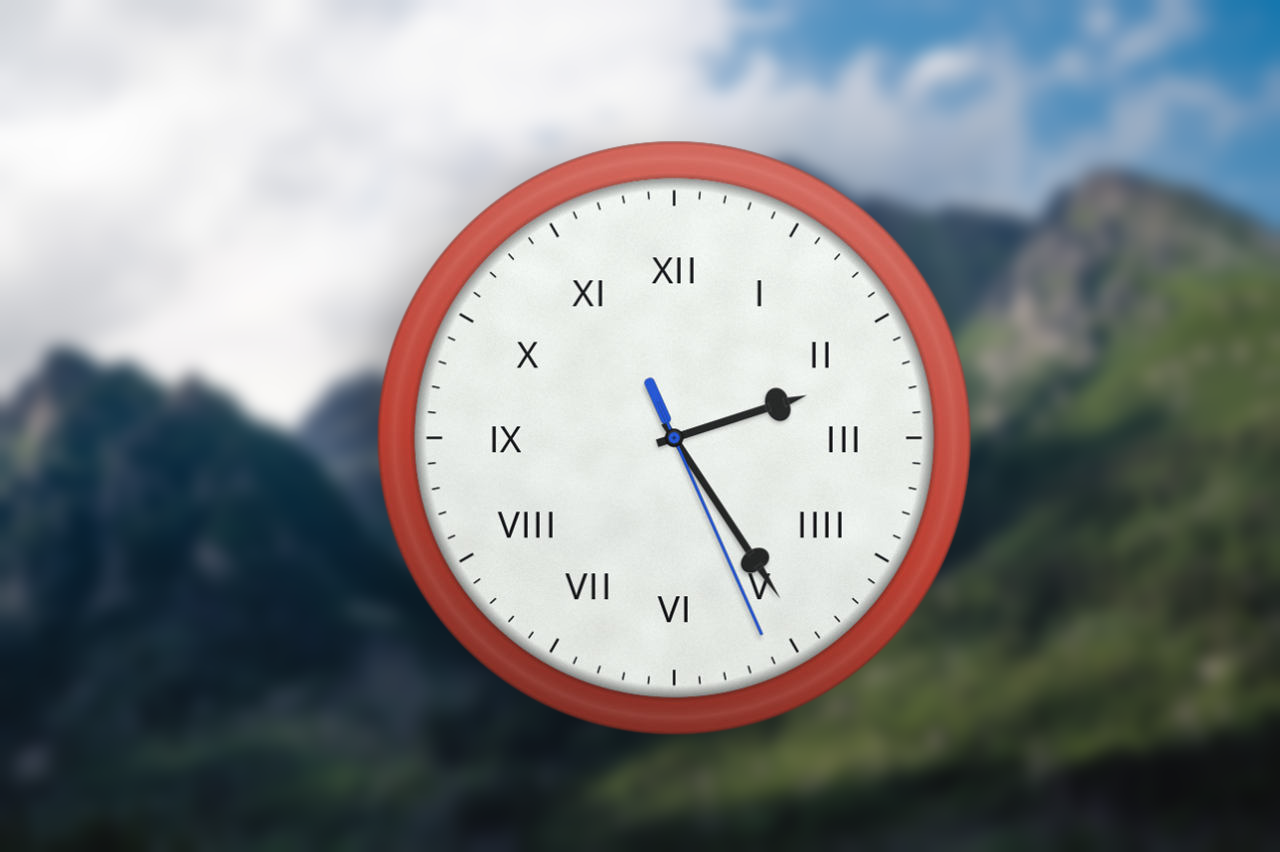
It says 2:24:26
